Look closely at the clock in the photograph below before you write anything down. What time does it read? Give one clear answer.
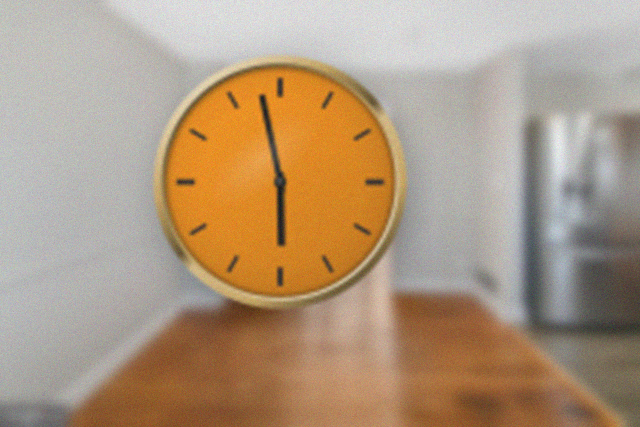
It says 5:58
